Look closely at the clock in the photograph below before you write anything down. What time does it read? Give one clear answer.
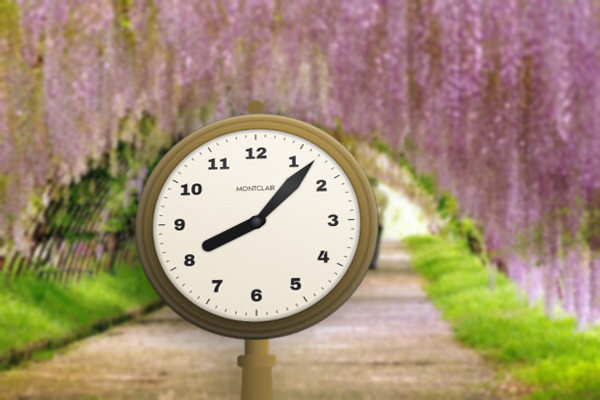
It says 8:07
